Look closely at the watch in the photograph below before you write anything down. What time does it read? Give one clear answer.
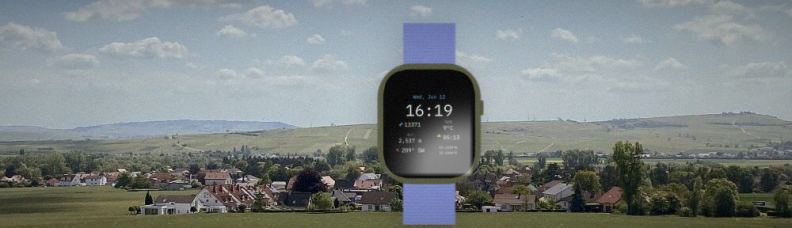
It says 16:19
